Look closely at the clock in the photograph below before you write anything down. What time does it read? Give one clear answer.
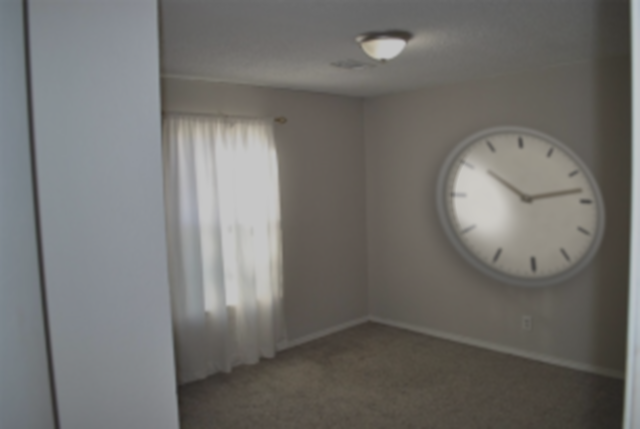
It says 10:13
